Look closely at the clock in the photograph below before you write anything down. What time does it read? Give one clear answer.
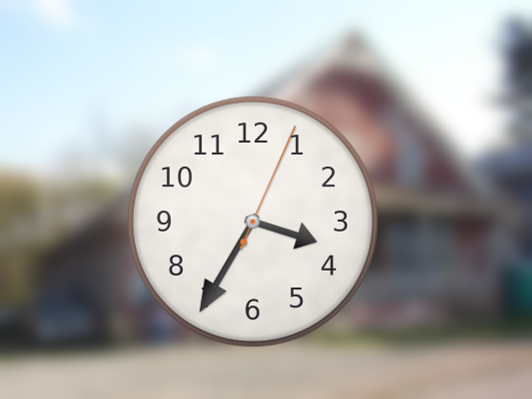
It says 3:35:04
